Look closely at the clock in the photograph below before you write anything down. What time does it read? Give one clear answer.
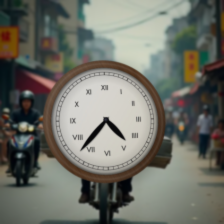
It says 4:37
